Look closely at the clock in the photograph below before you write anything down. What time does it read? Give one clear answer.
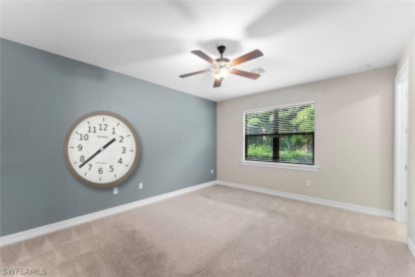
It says 1:38
